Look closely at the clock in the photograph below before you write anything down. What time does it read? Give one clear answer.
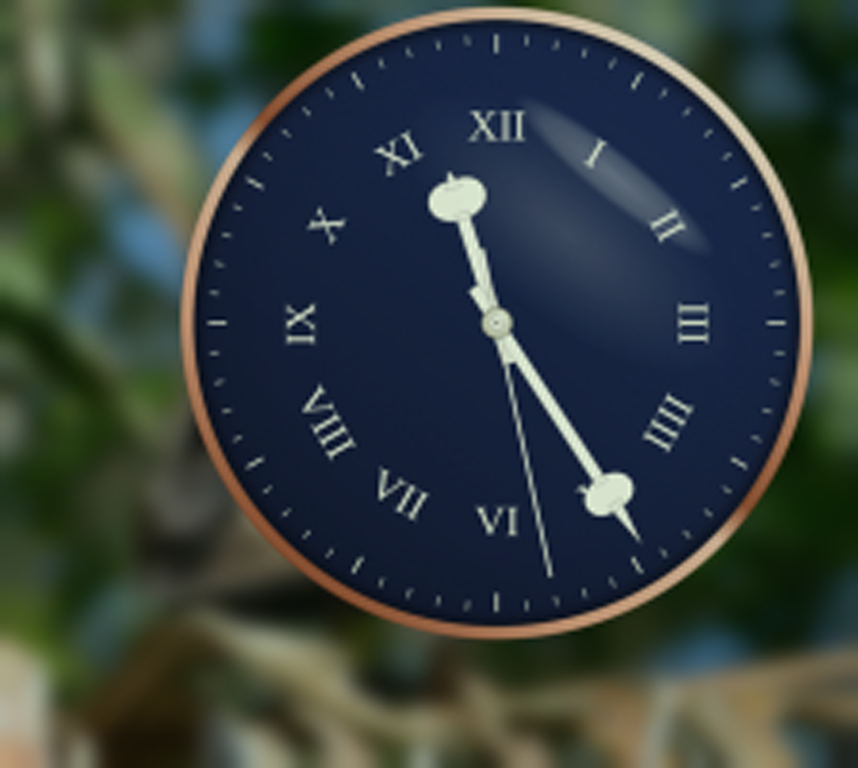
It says 11:24:28
